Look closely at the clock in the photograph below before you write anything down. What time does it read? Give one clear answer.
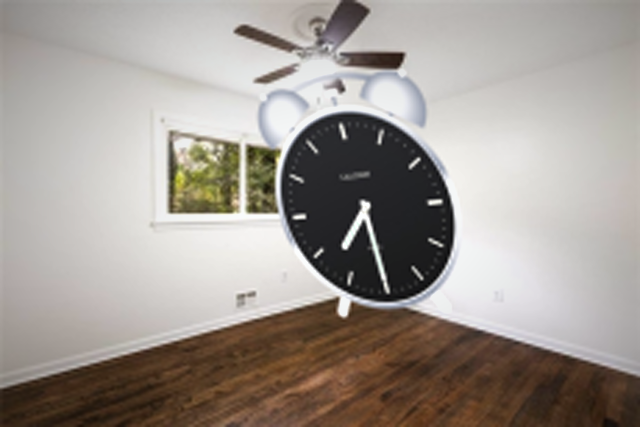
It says 7:30
